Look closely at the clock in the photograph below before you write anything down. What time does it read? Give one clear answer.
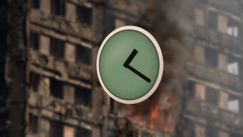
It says 1:20
